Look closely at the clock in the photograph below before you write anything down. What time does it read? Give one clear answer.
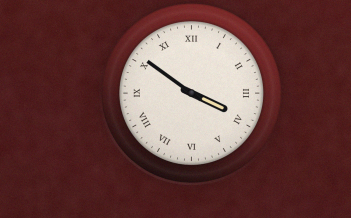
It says 3:51
